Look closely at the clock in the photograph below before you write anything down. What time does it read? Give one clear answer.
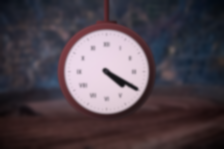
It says 4:20
